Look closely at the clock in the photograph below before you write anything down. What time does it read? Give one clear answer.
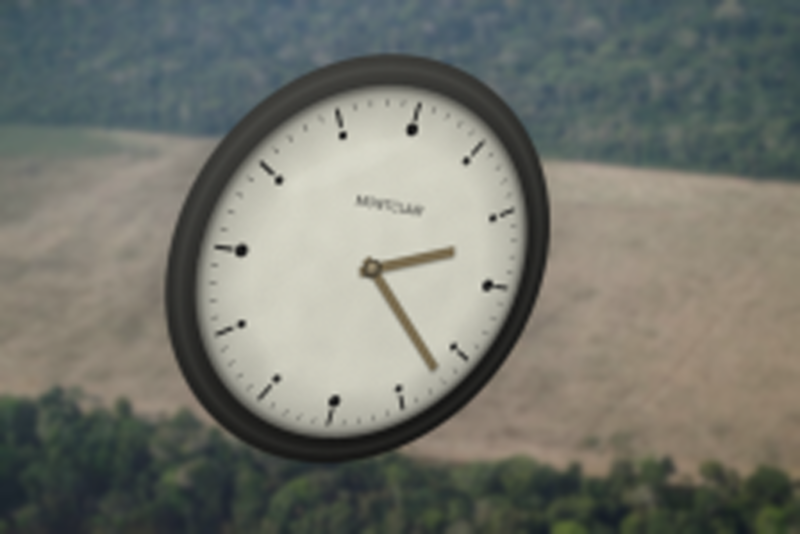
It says 2:22
